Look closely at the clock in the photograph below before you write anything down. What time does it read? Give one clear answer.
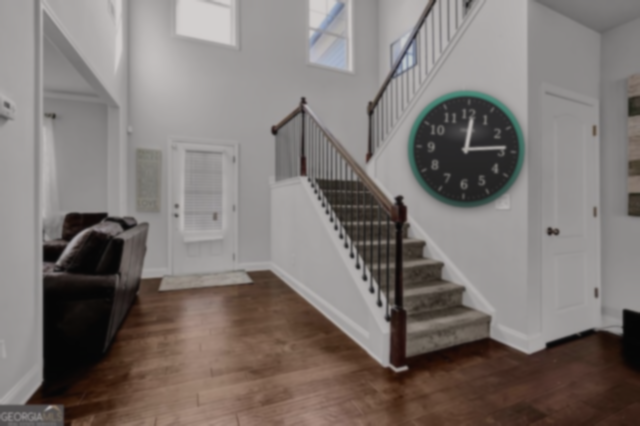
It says 12:14
